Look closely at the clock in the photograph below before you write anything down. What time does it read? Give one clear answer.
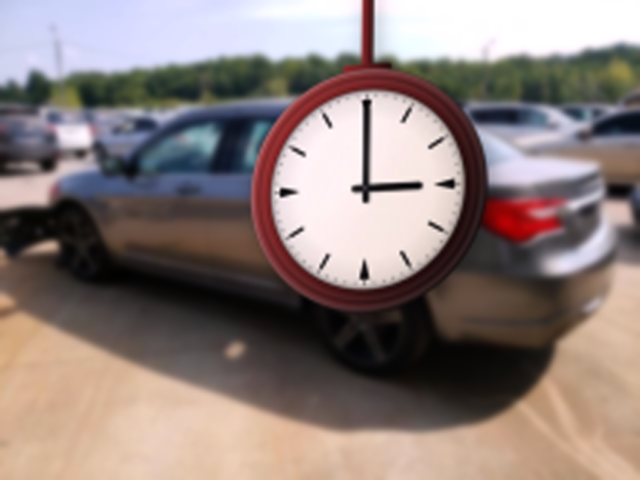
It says 3:00
